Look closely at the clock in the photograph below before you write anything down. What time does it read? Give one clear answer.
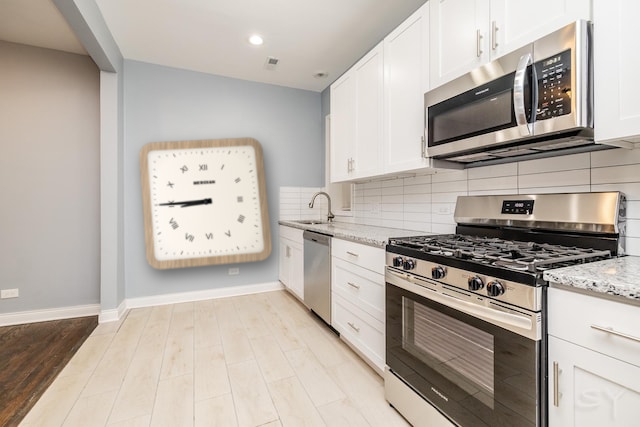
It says 8:45
